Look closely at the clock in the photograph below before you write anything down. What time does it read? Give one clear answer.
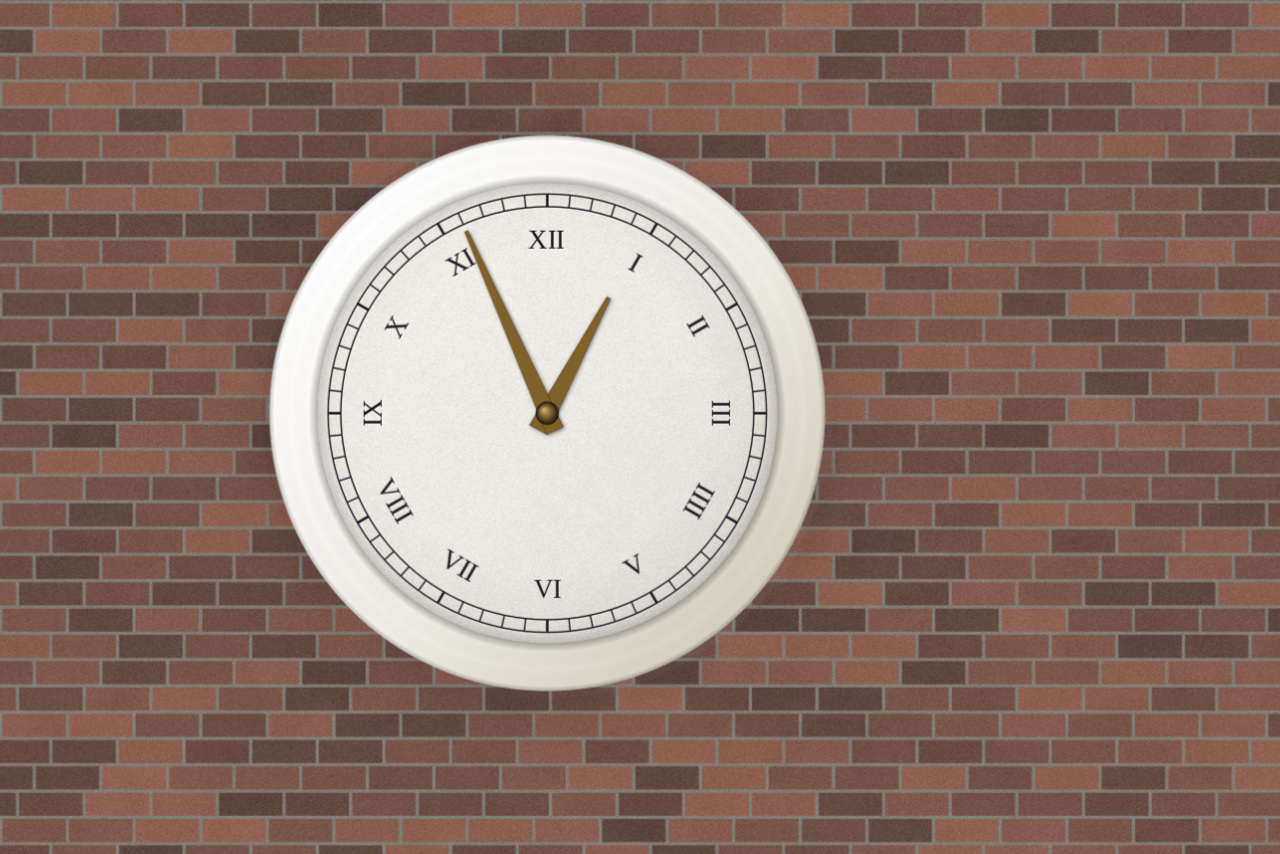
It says 12:56
